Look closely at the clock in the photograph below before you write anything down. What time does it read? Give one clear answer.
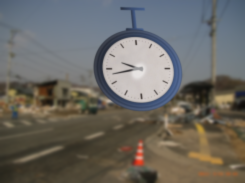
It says 9:43
